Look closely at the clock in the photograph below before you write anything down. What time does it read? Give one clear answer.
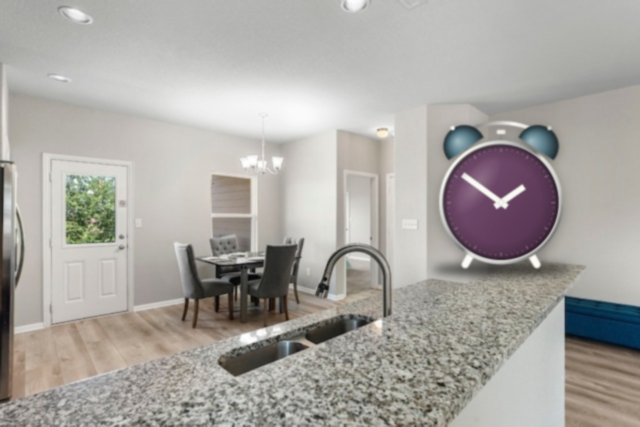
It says 1:51
